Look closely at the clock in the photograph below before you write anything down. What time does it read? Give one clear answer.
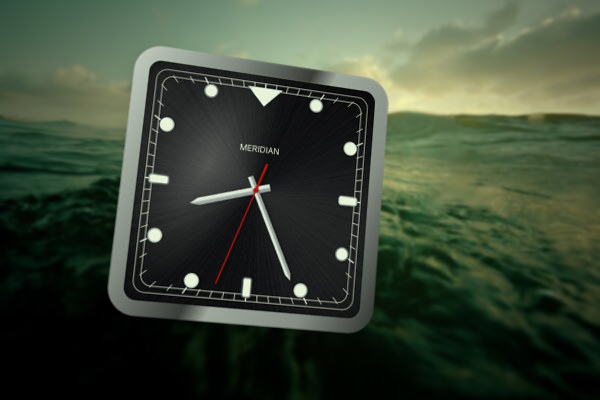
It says 8:25:33
